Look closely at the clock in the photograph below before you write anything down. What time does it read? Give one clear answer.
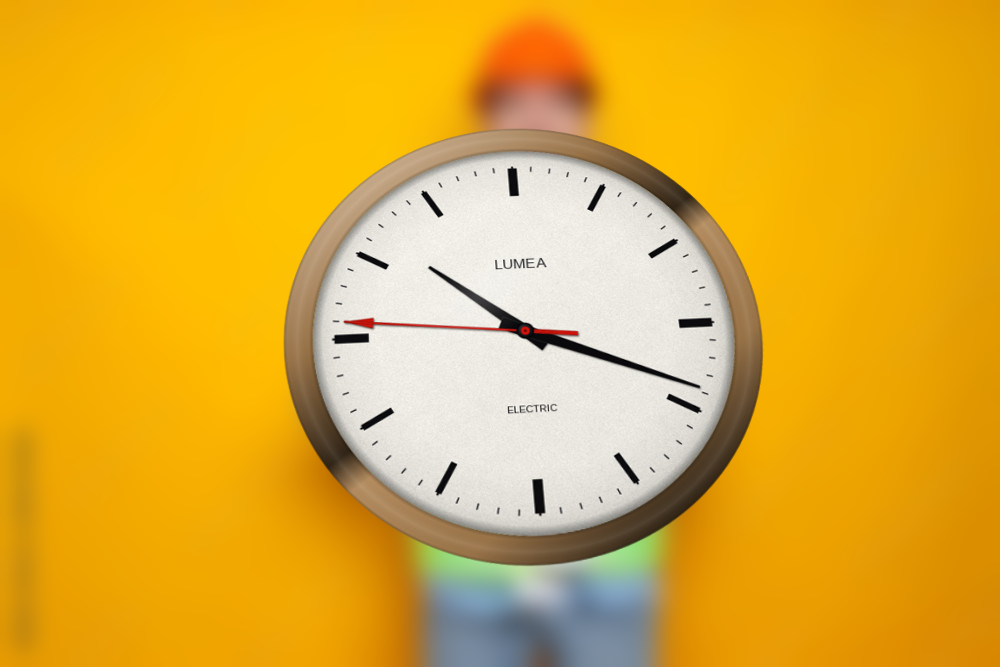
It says 10:18:46
